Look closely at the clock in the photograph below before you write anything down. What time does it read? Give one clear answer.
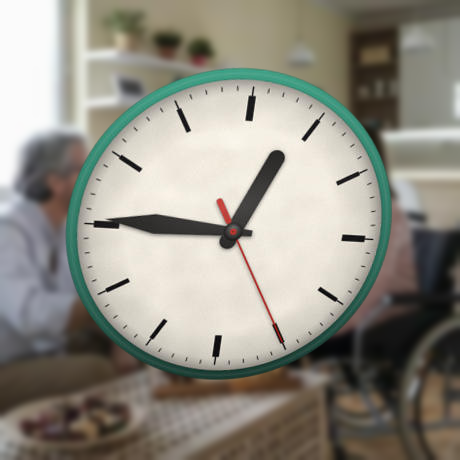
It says 12:45:25
